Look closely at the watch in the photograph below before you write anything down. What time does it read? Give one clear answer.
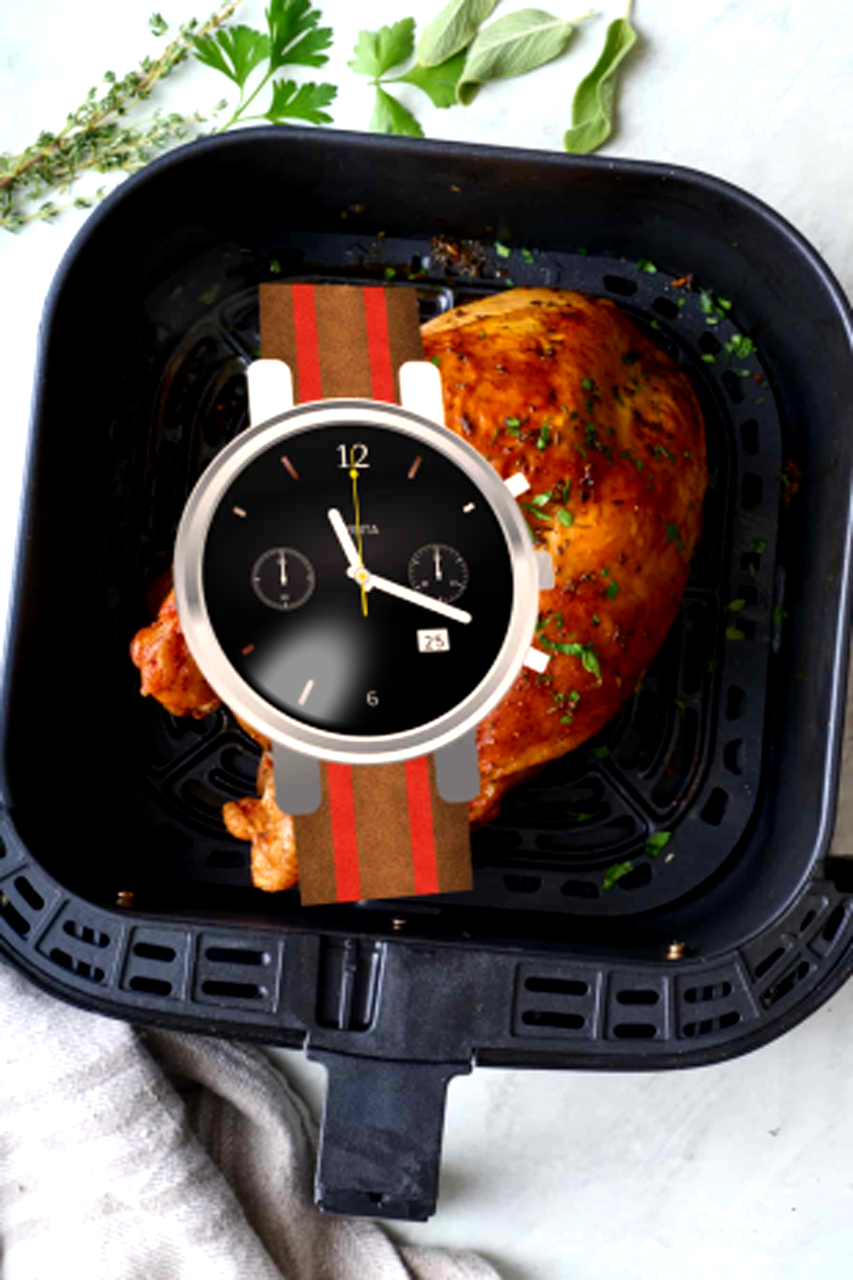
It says 11:19
